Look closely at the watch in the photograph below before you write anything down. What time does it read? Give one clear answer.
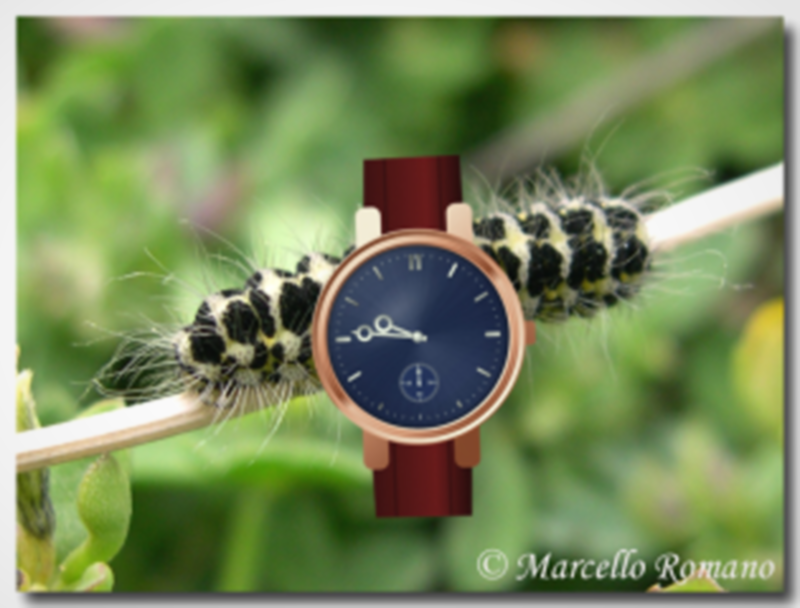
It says 9:46
